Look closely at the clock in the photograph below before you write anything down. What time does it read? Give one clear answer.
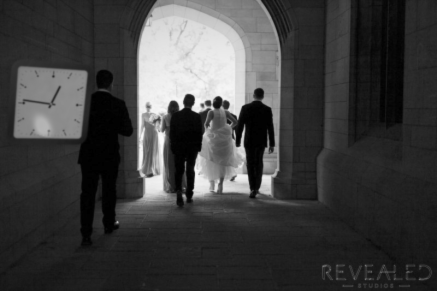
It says 12:46
